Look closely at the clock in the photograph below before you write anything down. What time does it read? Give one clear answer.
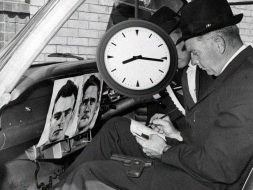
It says 8:16
